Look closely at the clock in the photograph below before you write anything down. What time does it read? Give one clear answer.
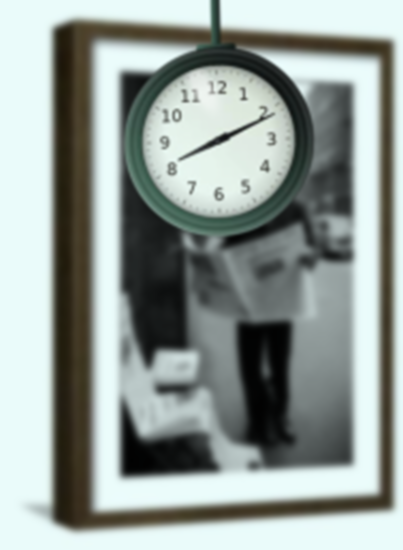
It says 8:11
